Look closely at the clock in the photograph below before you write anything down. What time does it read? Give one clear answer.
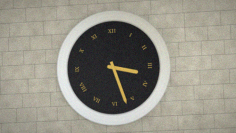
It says 3:27
